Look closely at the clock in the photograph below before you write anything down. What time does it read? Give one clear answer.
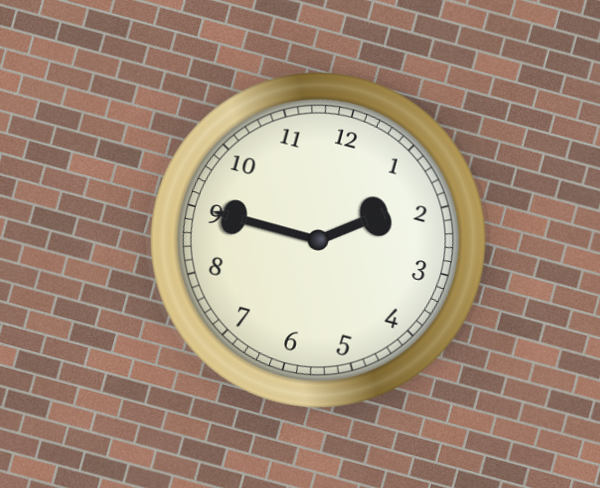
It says 1:45
